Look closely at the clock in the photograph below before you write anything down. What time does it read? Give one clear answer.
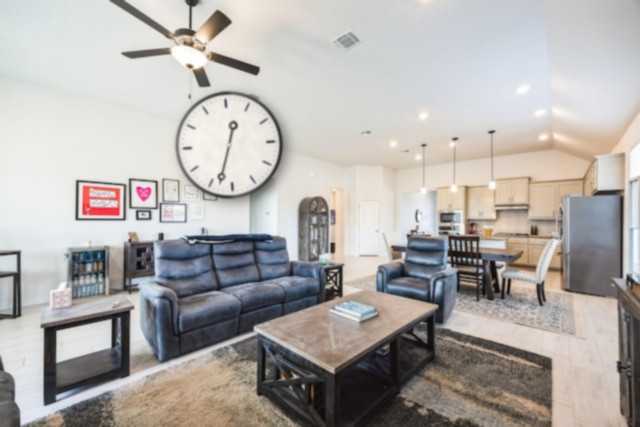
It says 12:33
